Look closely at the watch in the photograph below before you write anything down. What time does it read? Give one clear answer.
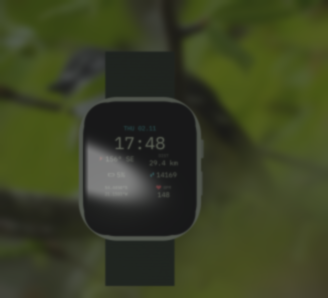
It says 17:48
